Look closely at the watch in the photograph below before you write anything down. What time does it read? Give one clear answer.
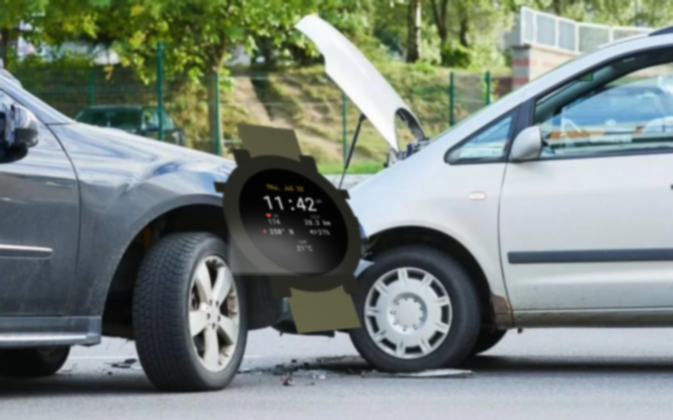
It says 11:42
